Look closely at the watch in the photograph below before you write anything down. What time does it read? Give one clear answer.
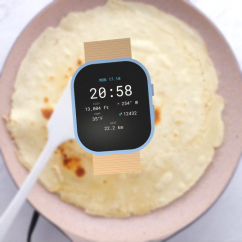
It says 20:58
